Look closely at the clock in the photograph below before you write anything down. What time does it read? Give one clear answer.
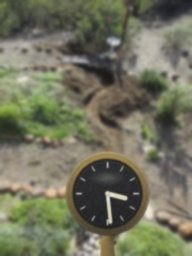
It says 3:29
